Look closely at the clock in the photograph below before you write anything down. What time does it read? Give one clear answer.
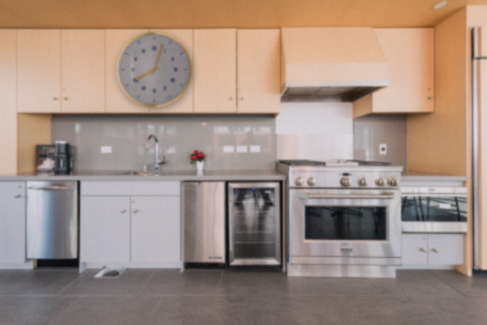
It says 8:03
